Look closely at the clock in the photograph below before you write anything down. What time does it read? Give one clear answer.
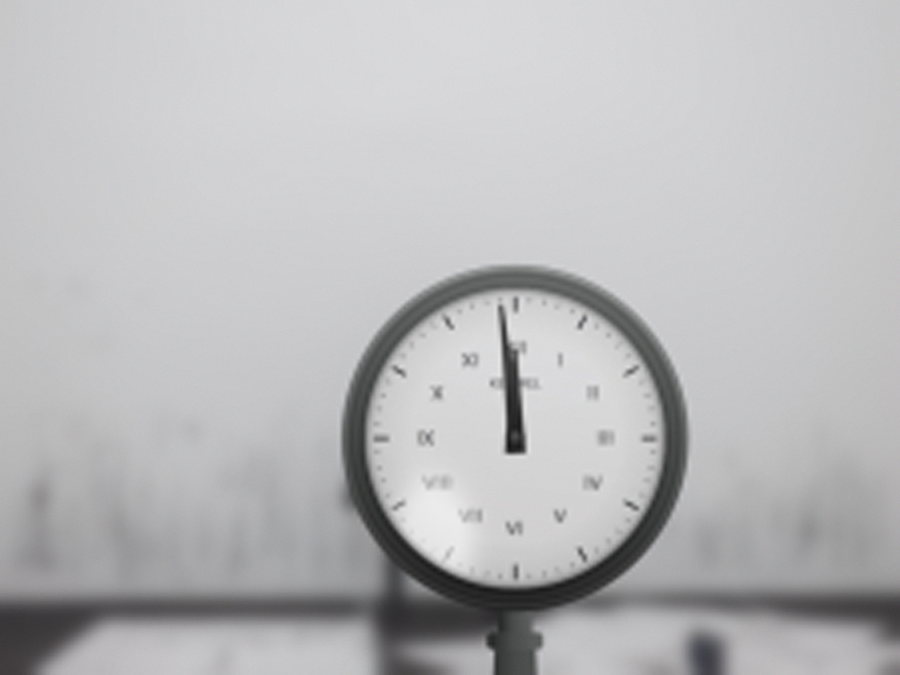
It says 11:59
